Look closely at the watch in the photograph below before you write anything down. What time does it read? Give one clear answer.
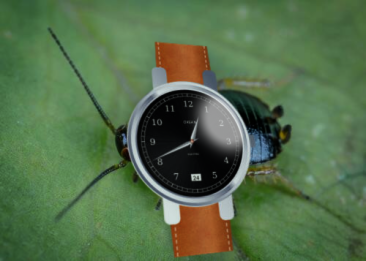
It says 12:41
